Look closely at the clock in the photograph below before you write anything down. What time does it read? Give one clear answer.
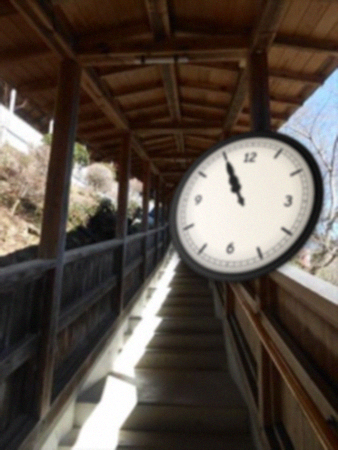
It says 10:55
